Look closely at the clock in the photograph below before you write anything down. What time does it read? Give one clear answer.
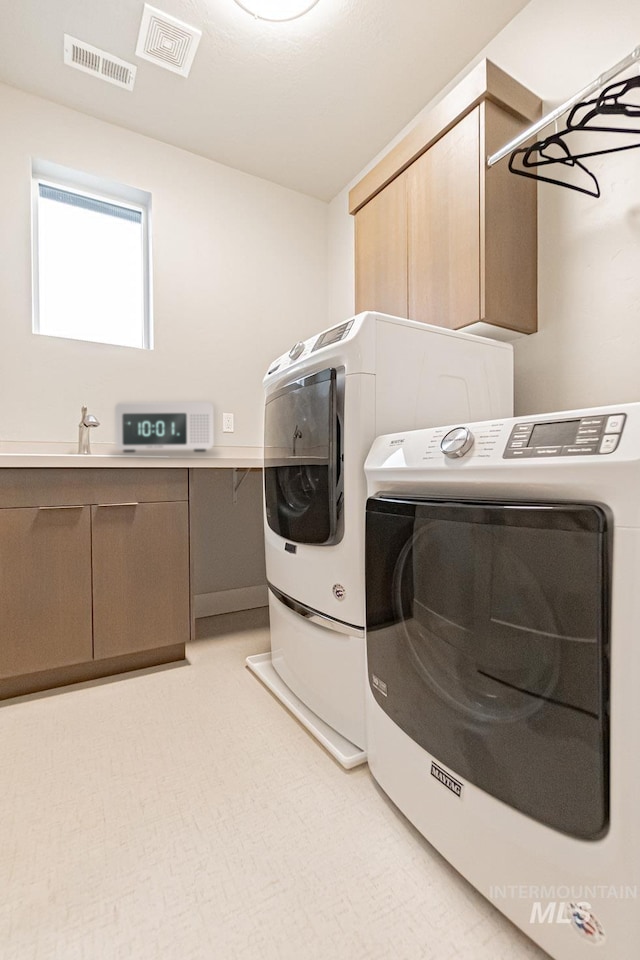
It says 10:01
